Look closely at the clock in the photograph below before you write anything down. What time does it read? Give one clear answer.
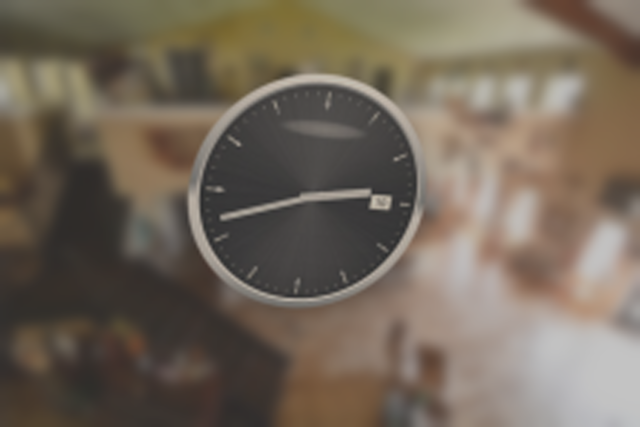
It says 2:42
